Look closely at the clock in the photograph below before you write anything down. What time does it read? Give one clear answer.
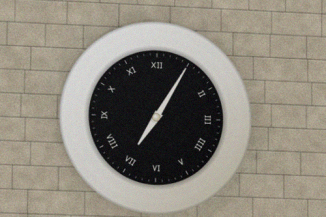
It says 7:05
